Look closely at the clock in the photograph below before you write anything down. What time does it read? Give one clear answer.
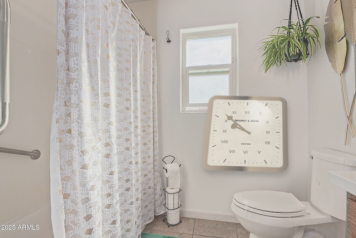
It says 9:52
